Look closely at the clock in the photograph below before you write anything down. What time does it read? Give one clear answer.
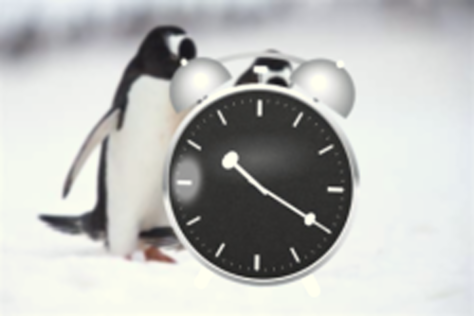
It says 10:20
